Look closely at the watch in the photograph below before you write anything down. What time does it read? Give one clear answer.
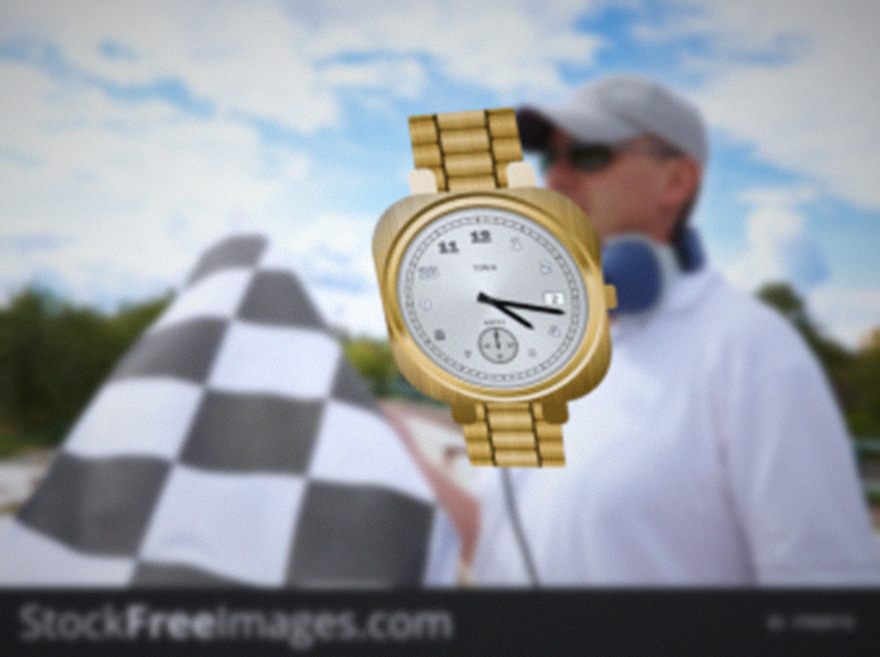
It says 4:17
